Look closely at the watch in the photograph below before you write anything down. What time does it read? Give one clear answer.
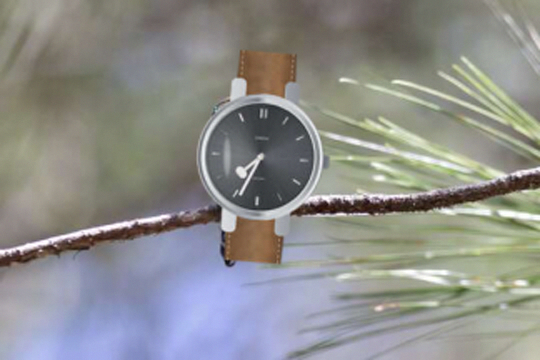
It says 7:34
